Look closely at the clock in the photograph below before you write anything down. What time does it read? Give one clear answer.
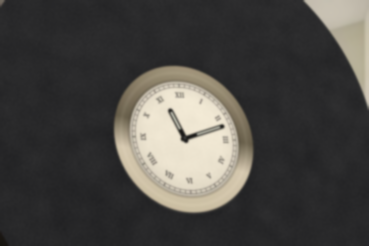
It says 11:12
